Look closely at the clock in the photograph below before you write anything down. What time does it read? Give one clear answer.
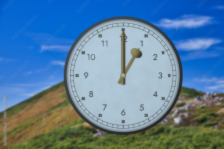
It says 1:00
